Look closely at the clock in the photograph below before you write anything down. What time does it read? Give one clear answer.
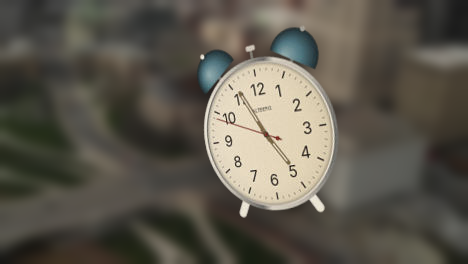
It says 4:55:49
